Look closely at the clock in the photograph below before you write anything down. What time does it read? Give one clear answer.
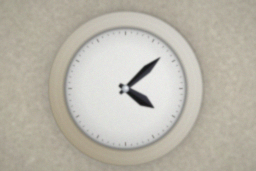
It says 4:08
